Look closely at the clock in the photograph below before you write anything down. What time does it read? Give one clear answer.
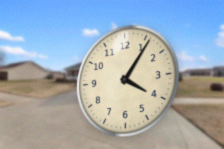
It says 4:06
